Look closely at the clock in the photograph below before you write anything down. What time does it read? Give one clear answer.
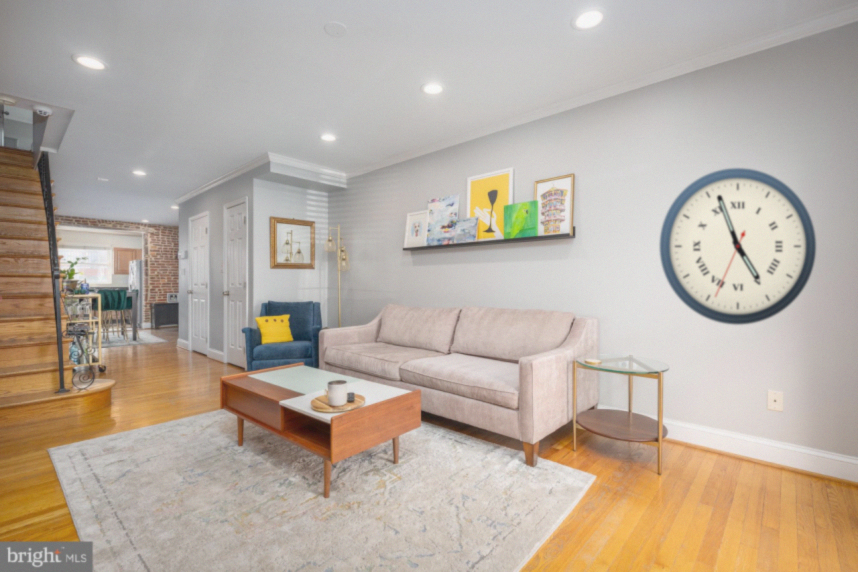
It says 4:56:34
